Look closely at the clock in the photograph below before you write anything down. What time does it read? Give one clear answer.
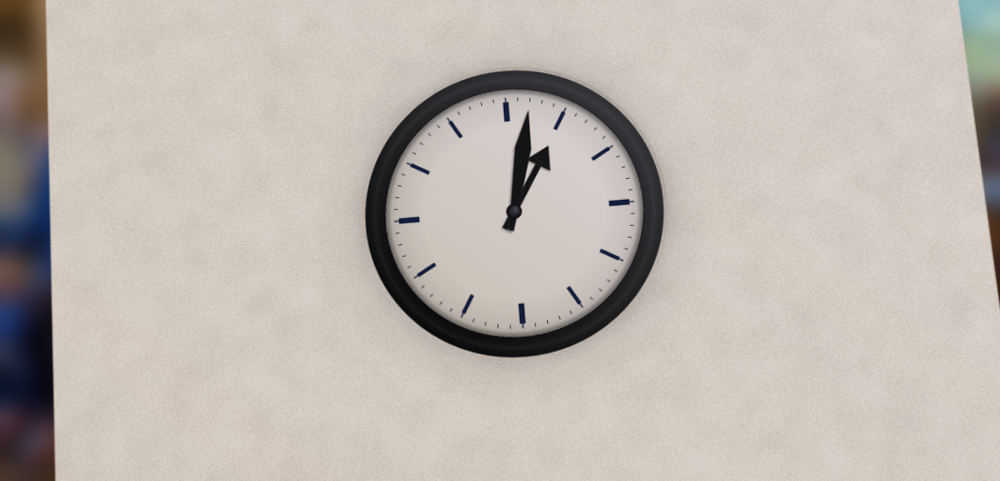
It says 1:02
